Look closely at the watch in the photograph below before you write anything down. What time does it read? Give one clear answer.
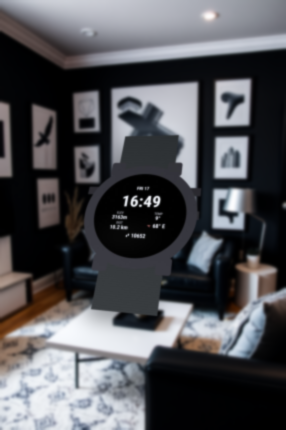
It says 16:49
